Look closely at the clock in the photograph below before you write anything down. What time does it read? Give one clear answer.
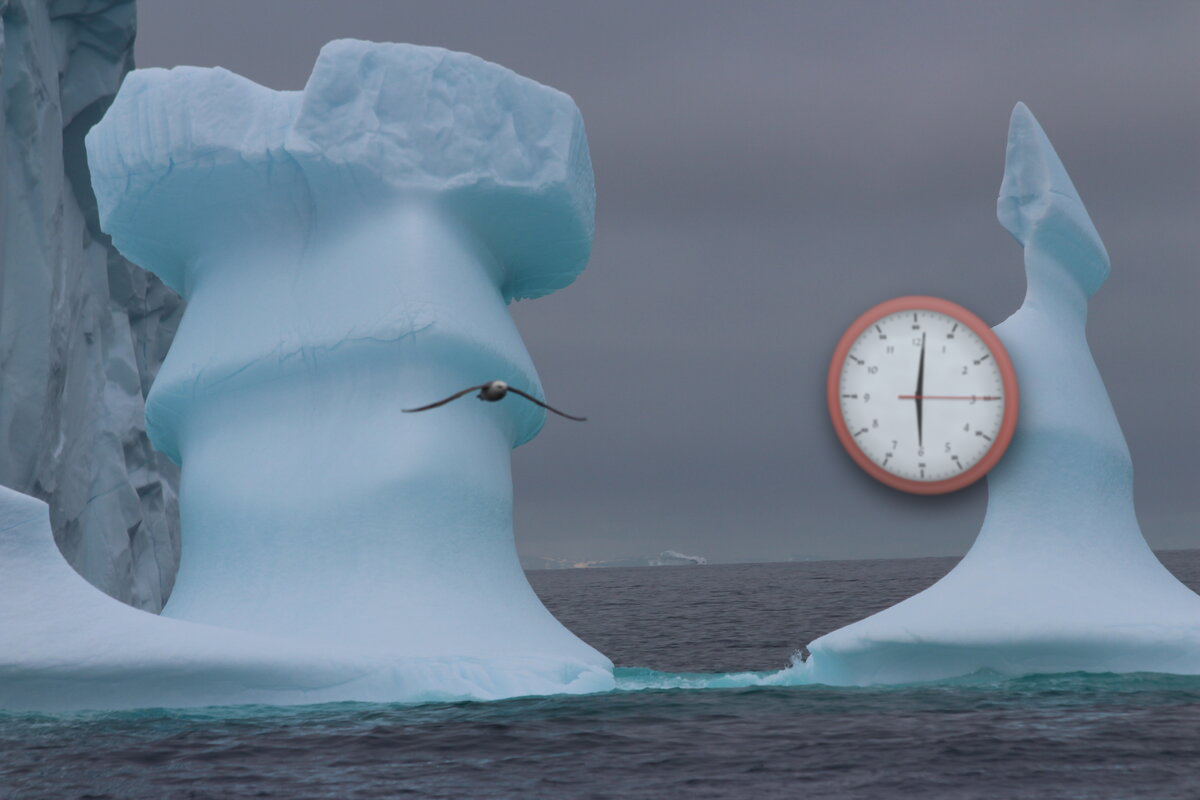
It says 6:01:15
